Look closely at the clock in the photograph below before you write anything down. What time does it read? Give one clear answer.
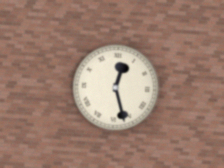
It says 12:27
